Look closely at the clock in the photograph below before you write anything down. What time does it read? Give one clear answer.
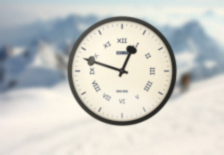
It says 12:48
